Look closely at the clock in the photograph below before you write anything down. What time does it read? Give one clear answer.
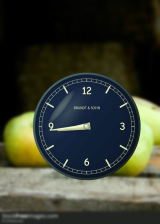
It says 8:44
